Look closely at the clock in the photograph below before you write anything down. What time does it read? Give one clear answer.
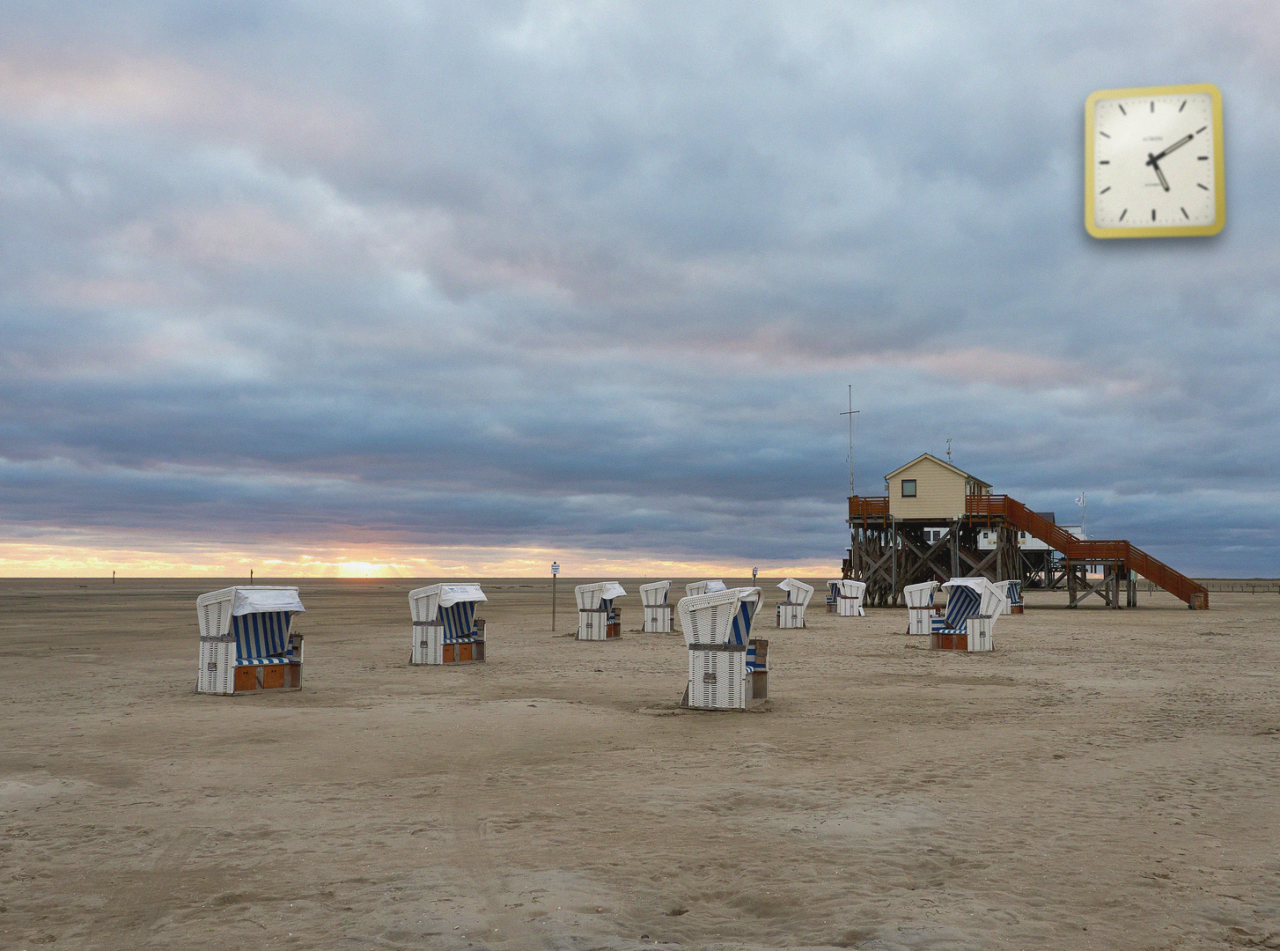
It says 5:10
